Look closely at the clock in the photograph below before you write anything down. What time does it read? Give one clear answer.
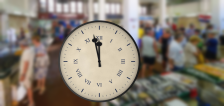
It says 11:58
